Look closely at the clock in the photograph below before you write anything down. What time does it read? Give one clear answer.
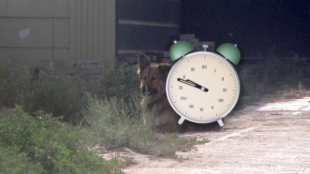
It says 9:48
